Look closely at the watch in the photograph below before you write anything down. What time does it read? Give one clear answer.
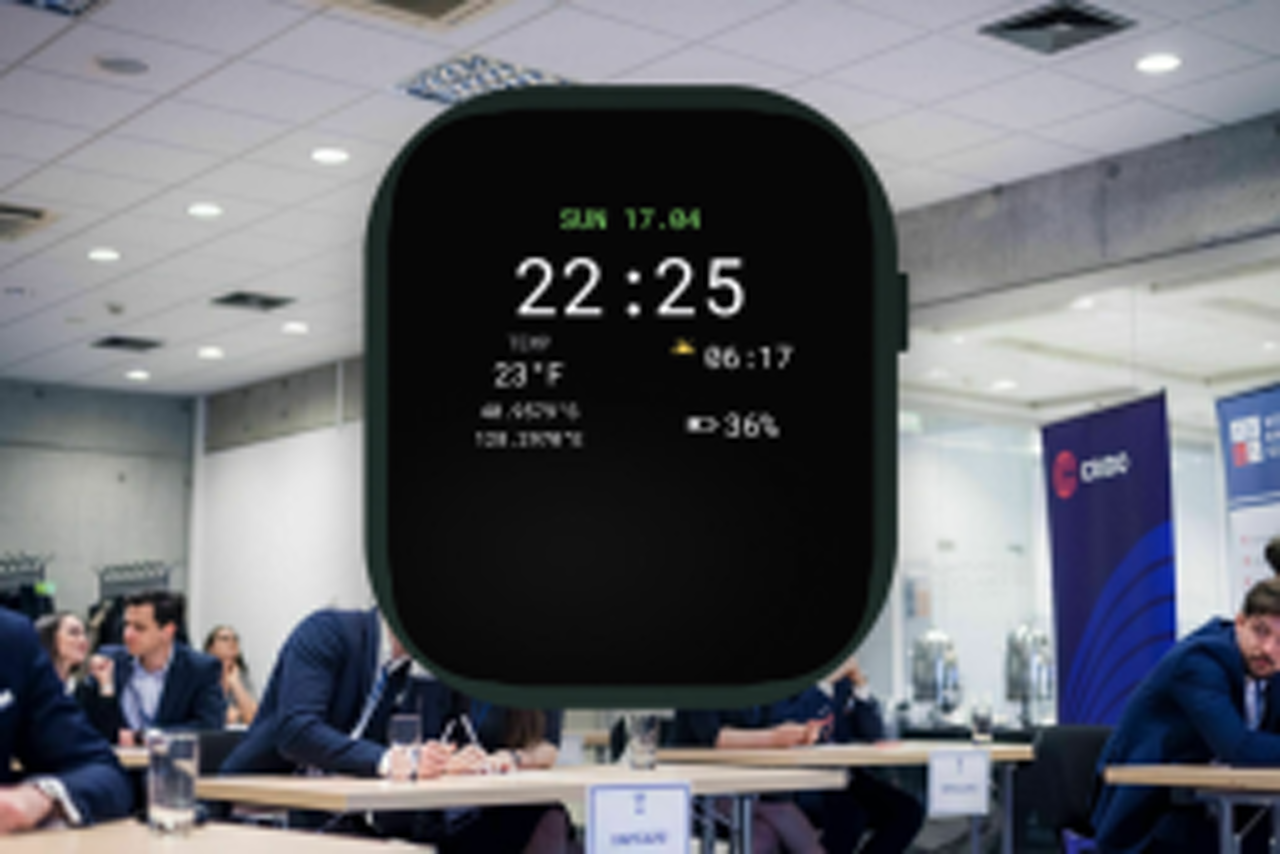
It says 22:25
